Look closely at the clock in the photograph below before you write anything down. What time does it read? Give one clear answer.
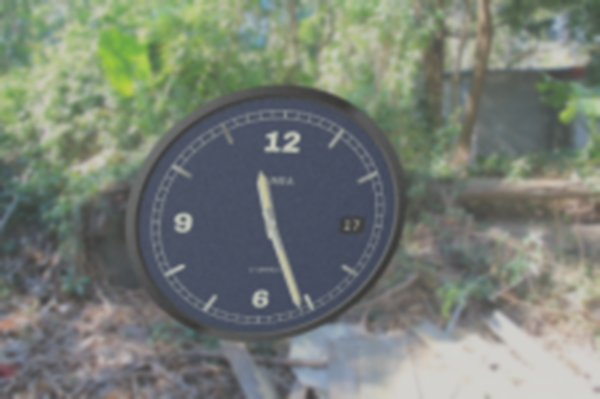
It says 11:26
